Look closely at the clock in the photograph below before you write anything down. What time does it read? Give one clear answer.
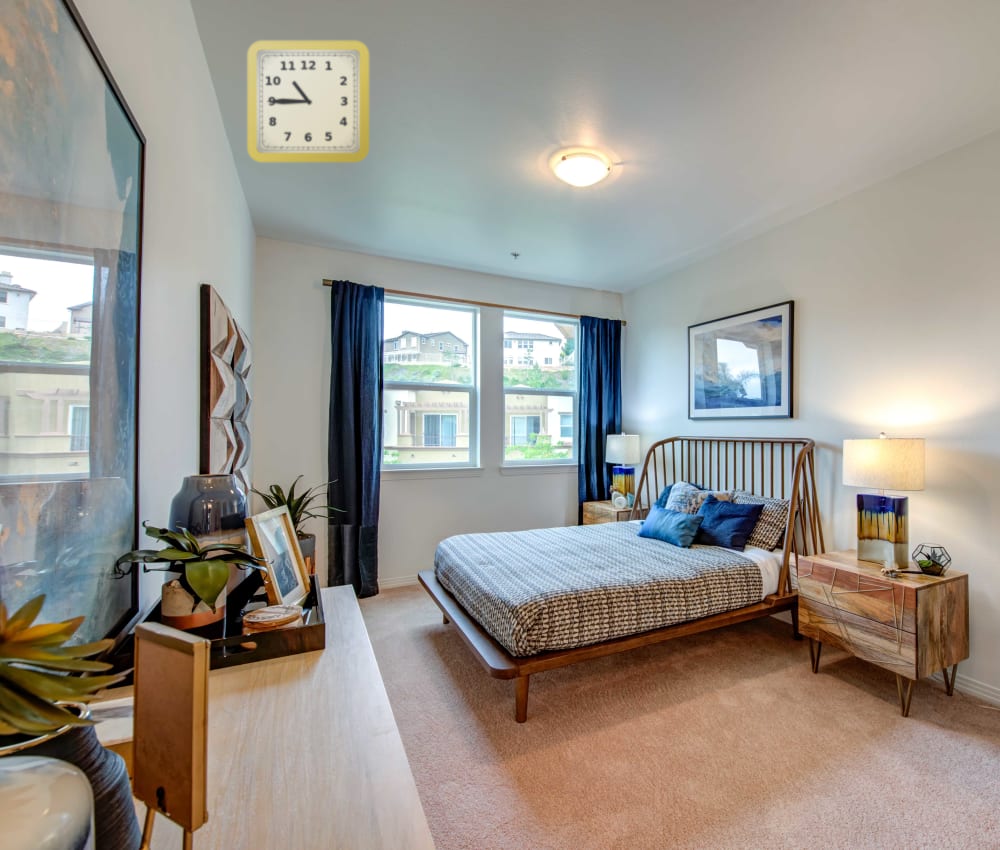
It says 10:45
